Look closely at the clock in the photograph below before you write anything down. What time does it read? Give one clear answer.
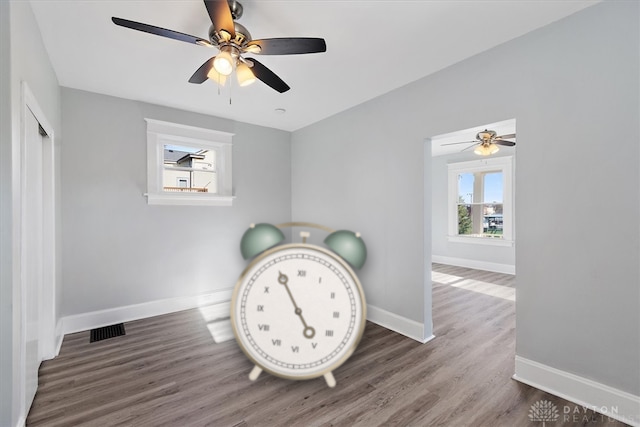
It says 4:55
